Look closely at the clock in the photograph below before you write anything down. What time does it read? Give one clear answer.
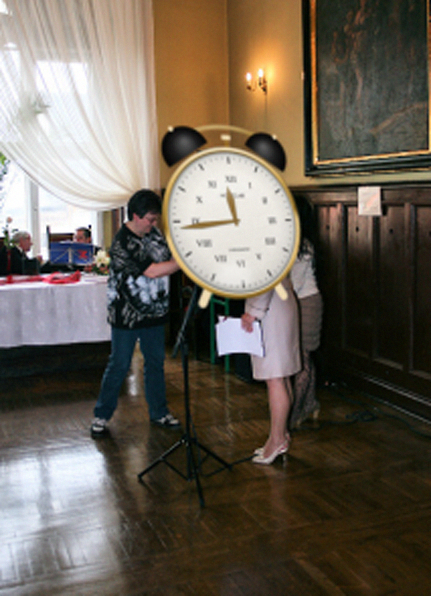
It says 11:44
